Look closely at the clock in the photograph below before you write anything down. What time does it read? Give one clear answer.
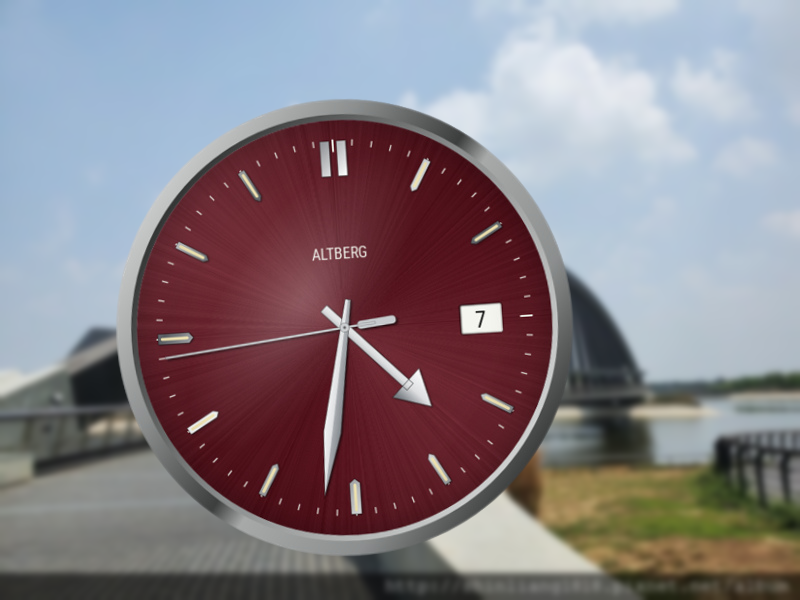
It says 4:31:44
